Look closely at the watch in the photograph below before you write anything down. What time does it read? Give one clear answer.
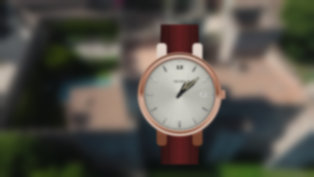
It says 1:08
